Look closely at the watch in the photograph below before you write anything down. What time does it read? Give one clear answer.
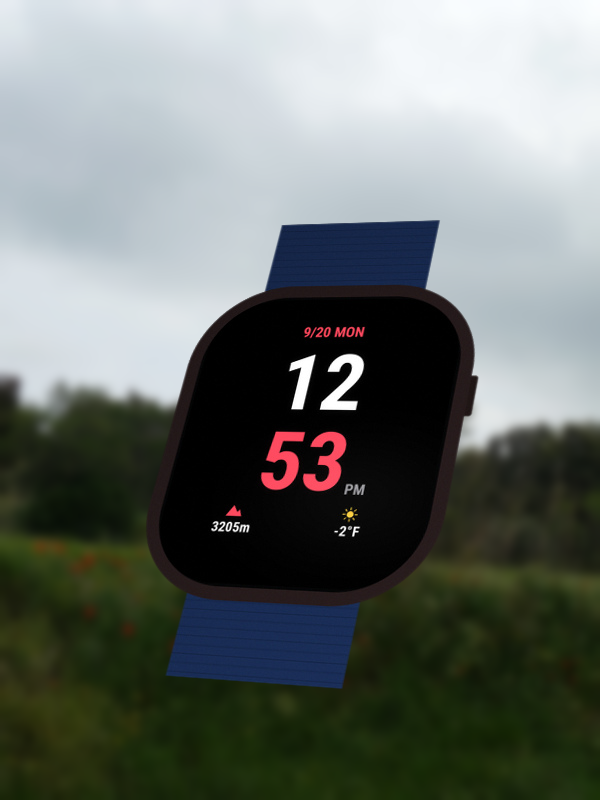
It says 12:53
